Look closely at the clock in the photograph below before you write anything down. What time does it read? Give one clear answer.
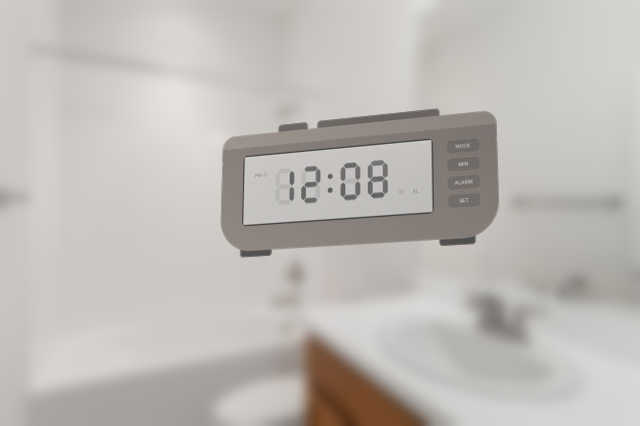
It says 12:08
